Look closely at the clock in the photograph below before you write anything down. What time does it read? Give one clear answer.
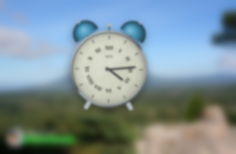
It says 4:14
